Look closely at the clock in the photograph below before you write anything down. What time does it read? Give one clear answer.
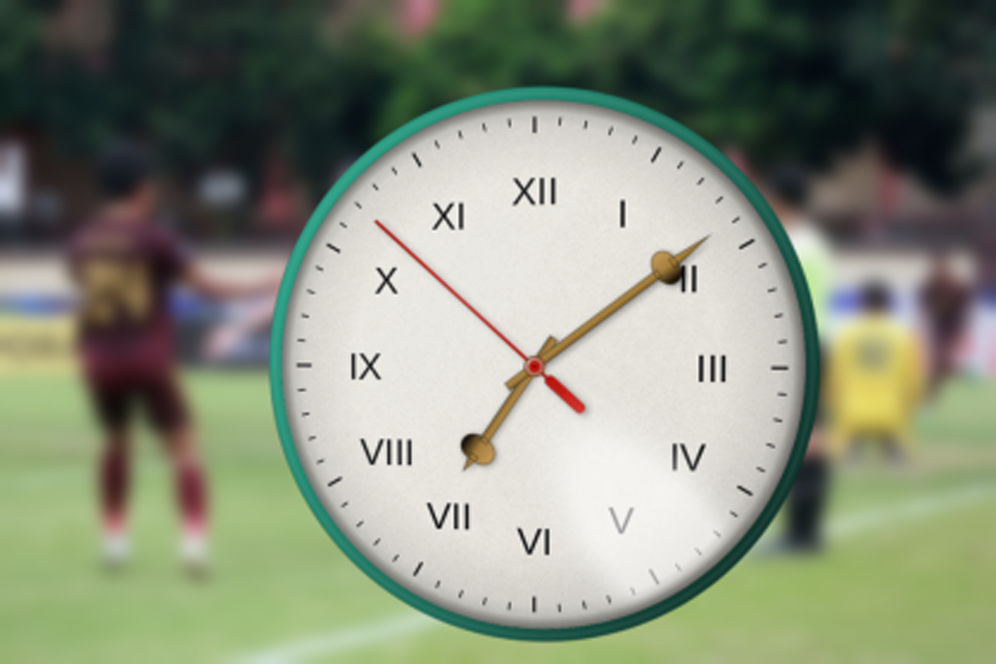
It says 7:08:52
